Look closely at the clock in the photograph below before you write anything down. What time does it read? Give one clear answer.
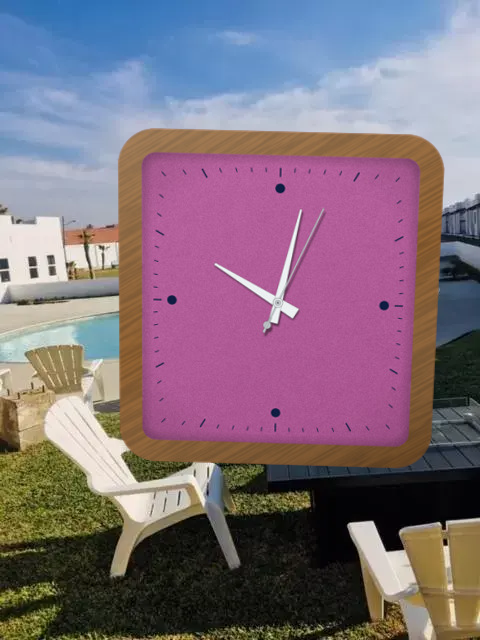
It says 10:02:04
